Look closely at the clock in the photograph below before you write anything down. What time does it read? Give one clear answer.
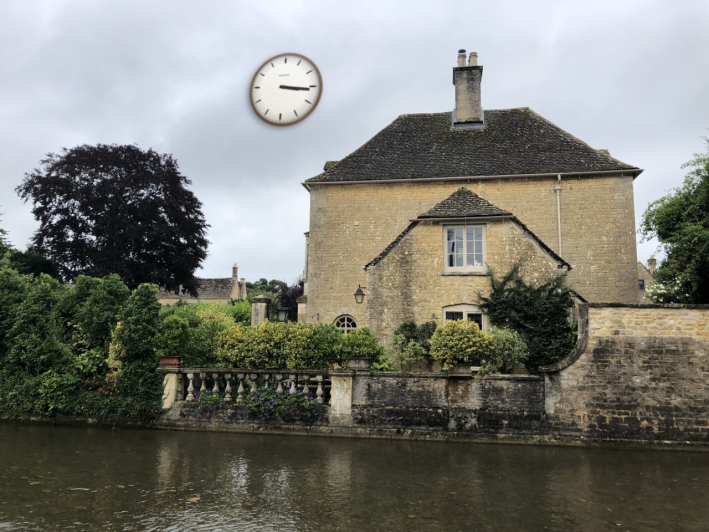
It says 3:16
